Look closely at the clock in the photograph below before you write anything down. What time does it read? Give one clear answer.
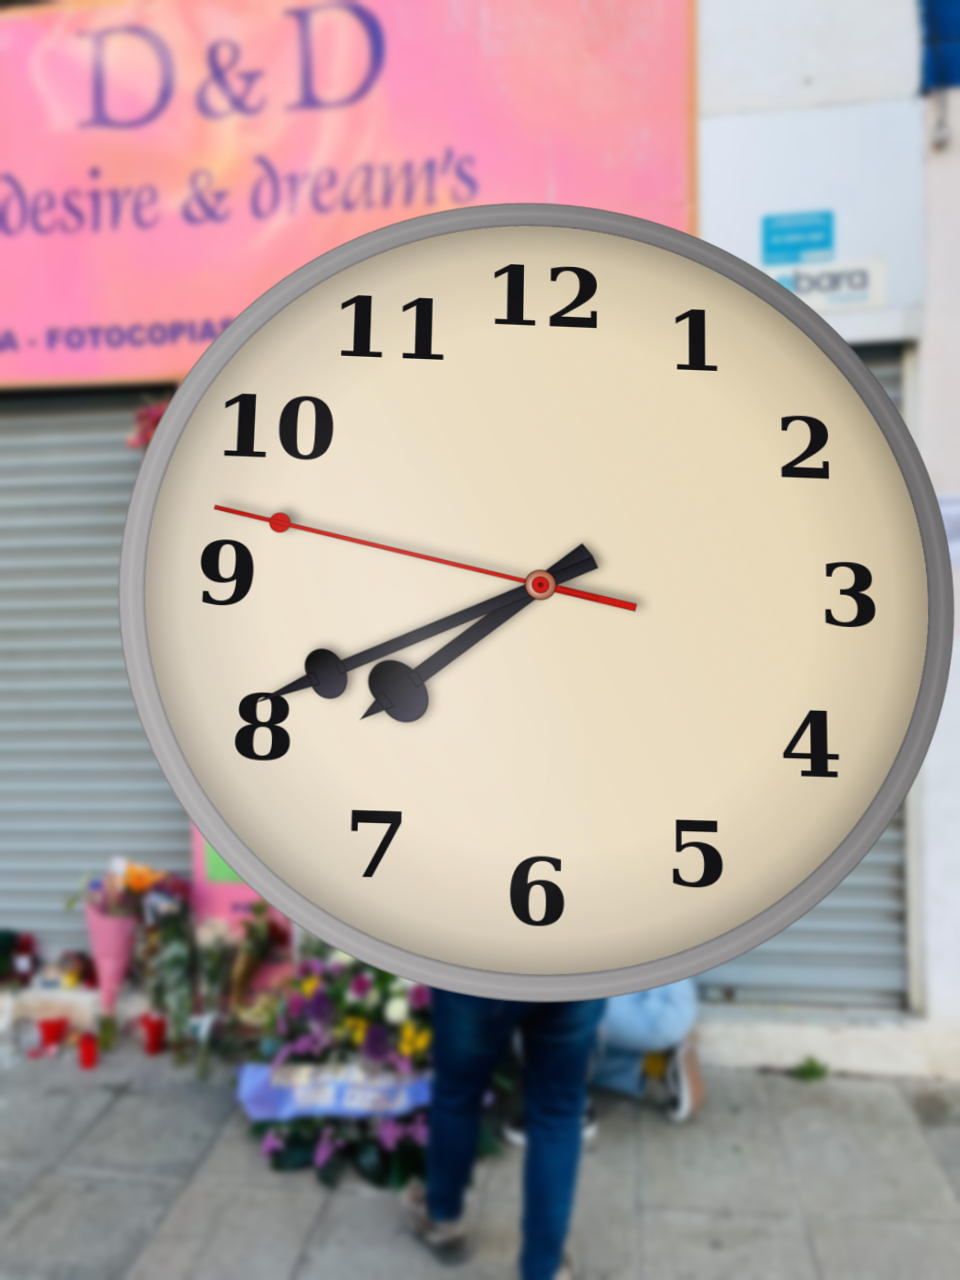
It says 7:40:47
